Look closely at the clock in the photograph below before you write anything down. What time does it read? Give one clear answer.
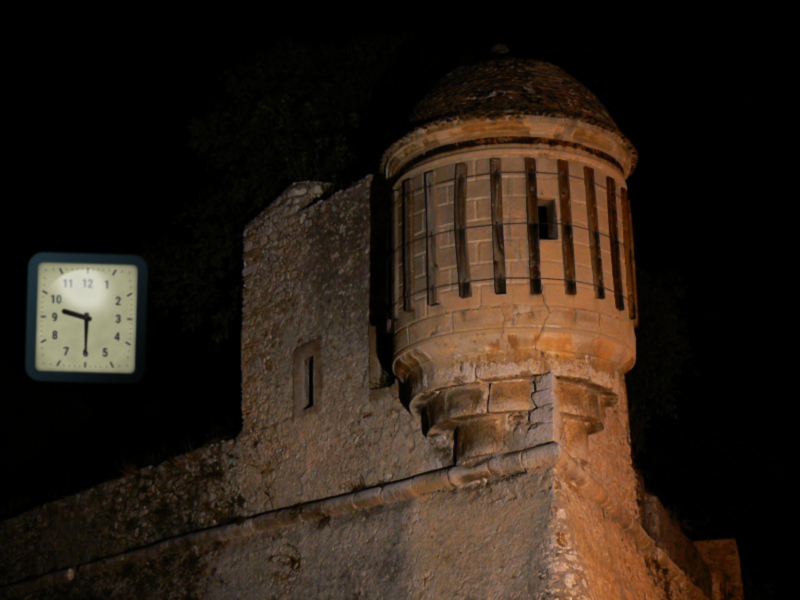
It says 9:30
